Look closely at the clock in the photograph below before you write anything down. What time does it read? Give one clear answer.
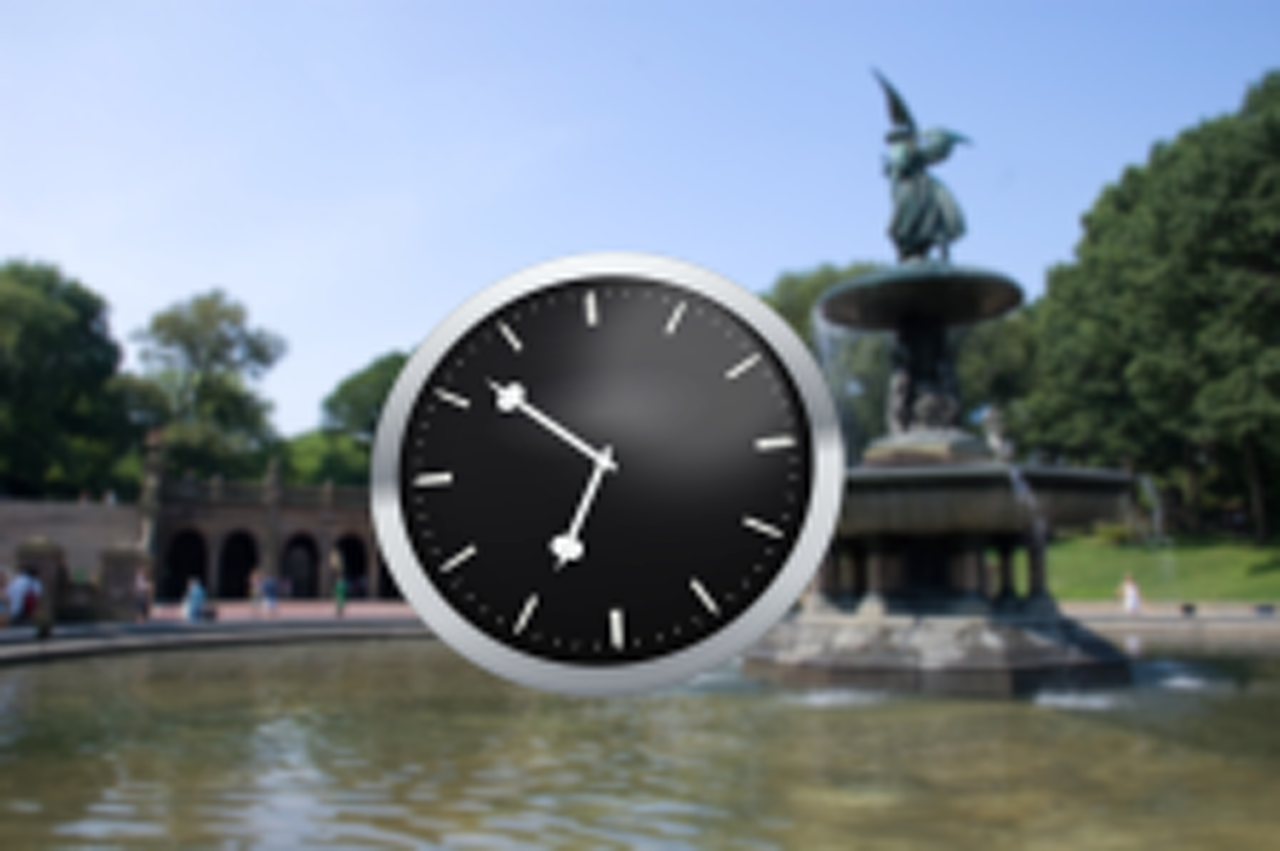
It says 6:52
